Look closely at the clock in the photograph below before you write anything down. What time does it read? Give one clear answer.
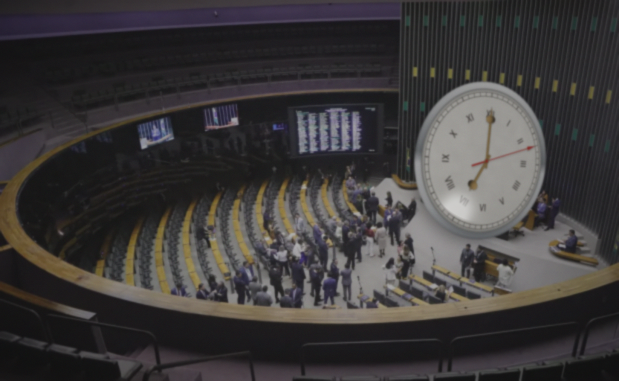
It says 7:00:12
